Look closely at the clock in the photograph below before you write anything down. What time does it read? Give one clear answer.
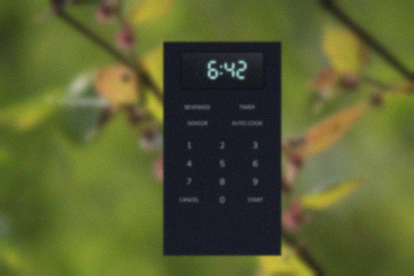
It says 6:42
